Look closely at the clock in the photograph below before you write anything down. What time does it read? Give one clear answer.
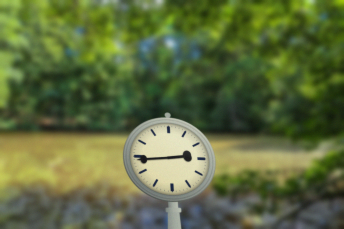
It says 2:44
